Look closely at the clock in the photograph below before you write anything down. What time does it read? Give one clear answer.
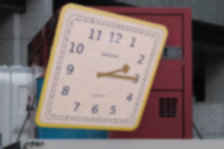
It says 2:15
